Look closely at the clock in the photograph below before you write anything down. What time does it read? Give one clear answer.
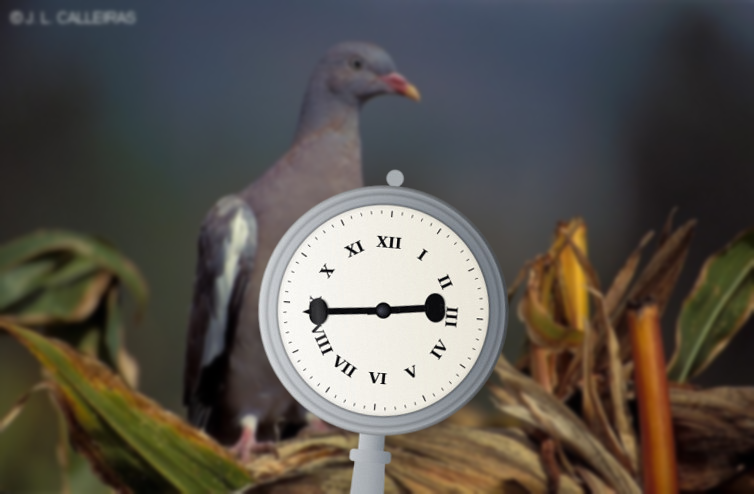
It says 2:44
